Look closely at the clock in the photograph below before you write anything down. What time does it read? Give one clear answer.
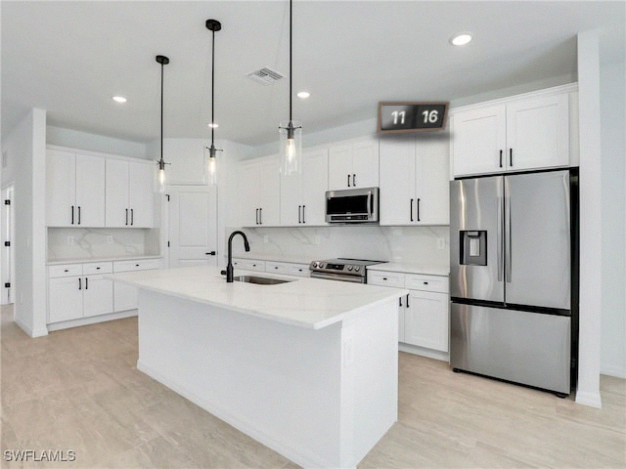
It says 11:16
